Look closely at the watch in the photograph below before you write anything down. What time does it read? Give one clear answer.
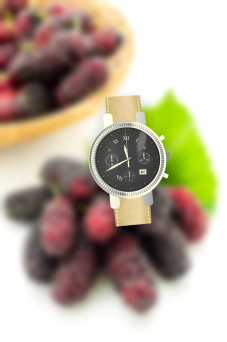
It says 11:41
